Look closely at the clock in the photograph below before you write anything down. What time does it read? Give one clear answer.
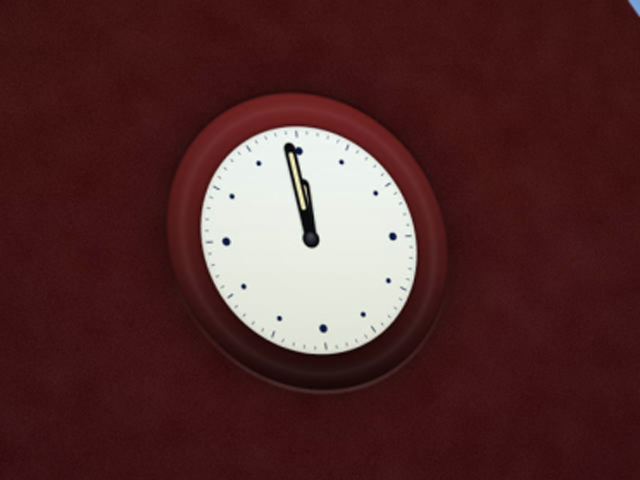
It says 11:59
